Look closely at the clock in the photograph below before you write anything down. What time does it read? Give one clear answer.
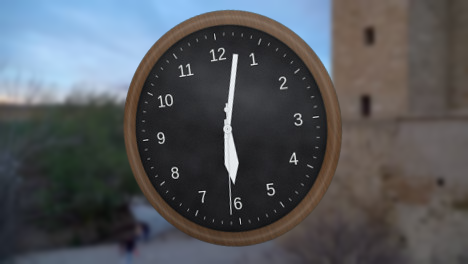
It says 6:02:31
